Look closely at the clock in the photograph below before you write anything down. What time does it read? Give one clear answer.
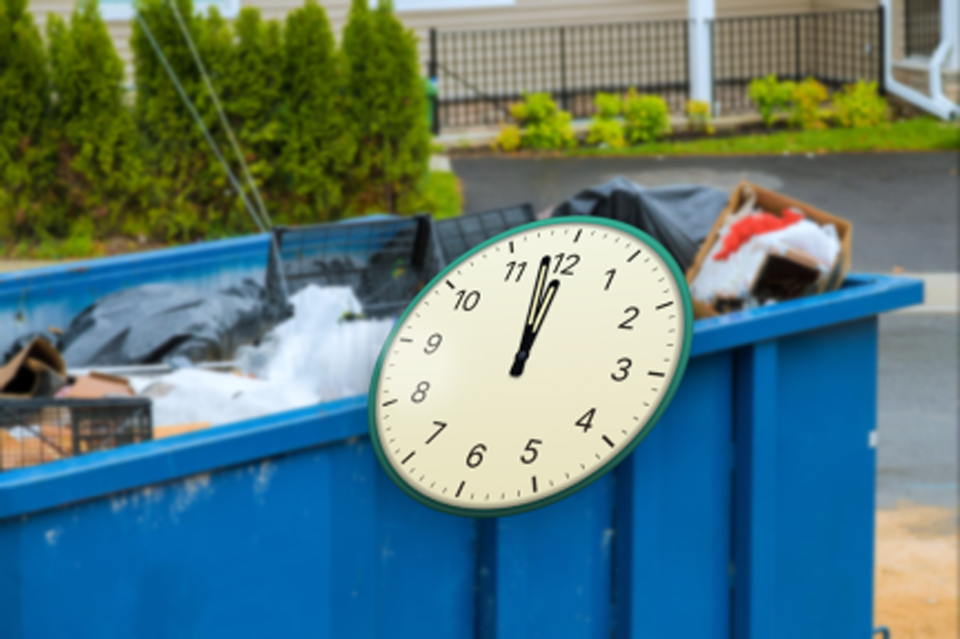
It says 11:58
